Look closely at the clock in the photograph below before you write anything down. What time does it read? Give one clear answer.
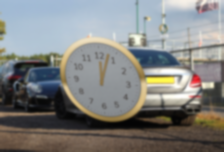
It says 12:03
